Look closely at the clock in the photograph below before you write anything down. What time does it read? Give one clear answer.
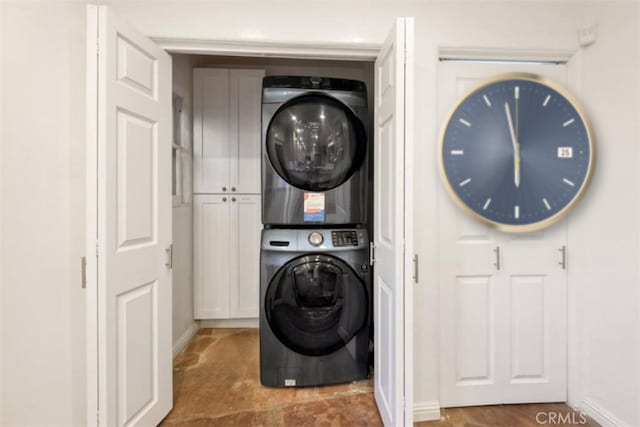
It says 5:58:00
